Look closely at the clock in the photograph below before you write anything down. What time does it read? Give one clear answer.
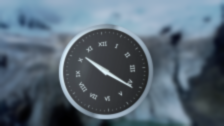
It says 10:21
